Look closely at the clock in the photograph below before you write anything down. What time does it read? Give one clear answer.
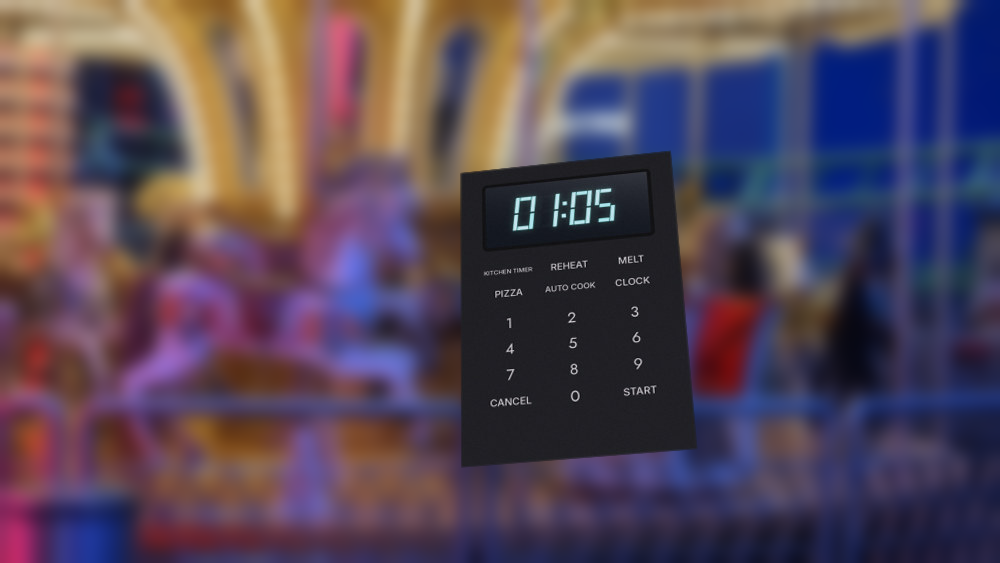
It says 1:05
